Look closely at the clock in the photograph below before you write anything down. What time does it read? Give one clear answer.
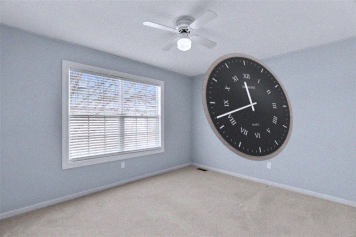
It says 11:42
